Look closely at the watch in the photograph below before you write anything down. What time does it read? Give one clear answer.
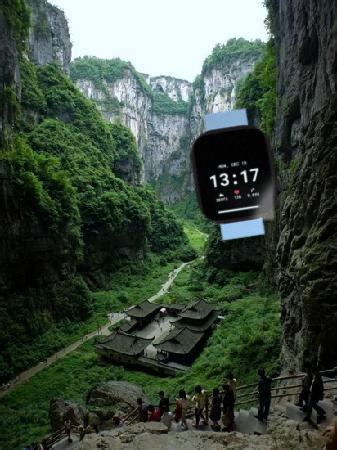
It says 13:17
